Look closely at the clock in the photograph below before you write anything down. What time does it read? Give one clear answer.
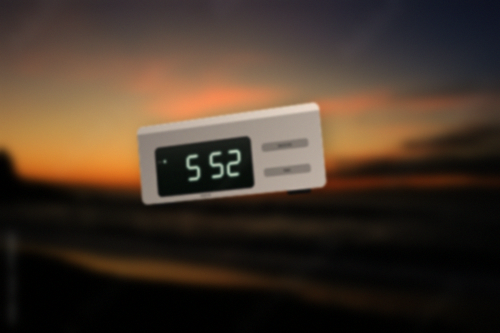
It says 5:52
